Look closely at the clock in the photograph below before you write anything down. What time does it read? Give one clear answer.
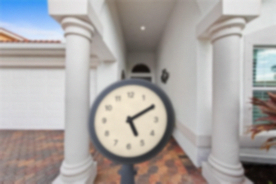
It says 5:10
